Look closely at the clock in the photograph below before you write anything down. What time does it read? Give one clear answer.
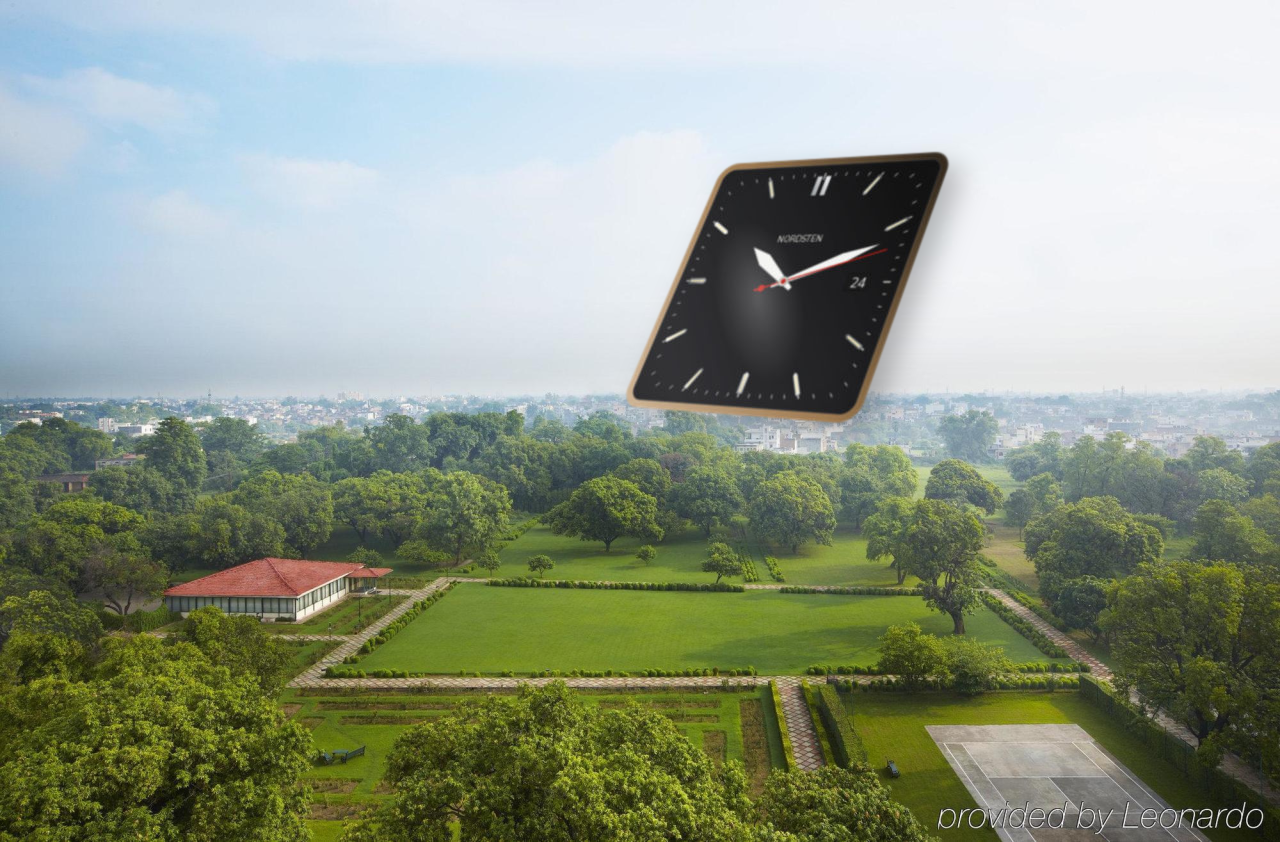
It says 10:11:12
